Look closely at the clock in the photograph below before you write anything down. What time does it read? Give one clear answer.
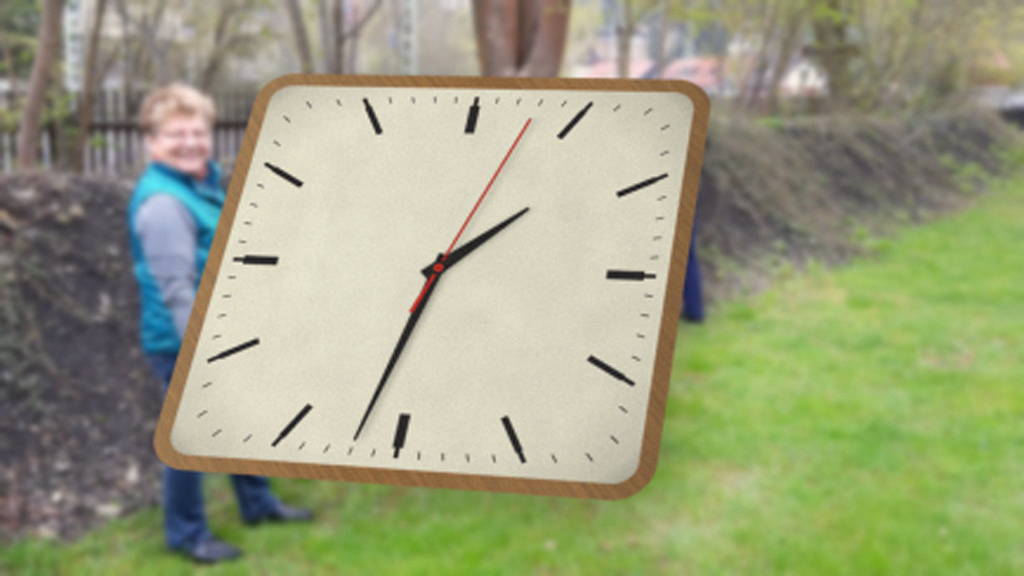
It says 1:32:03
